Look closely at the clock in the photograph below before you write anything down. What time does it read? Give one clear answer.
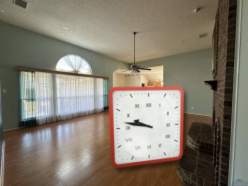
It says 9:47
